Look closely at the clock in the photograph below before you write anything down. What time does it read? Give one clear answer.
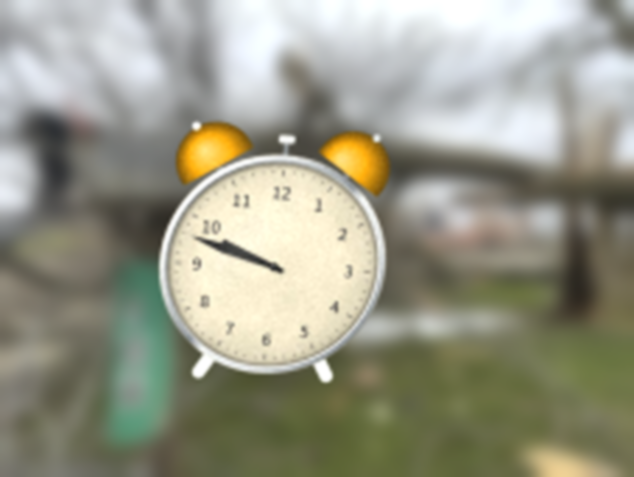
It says 9:48
